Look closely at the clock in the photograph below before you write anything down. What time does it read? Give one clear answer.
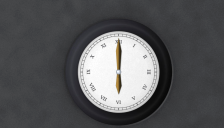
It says 6:00
